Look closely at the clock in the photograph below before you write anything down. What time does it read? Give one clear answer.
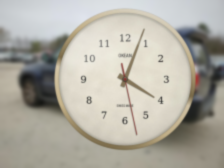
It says 4:03:28
